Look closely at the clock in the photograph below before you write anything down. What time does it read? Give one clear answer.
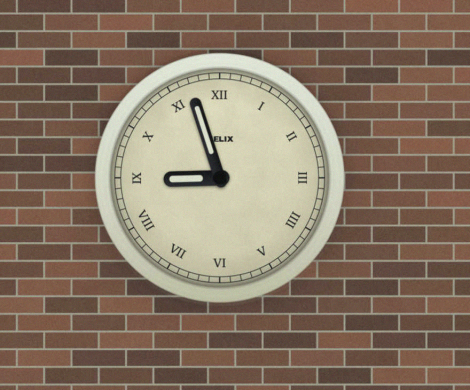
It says 8:57
